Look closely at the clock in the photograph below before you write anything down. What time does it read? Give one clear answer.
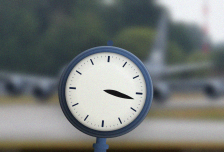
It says 3:17
